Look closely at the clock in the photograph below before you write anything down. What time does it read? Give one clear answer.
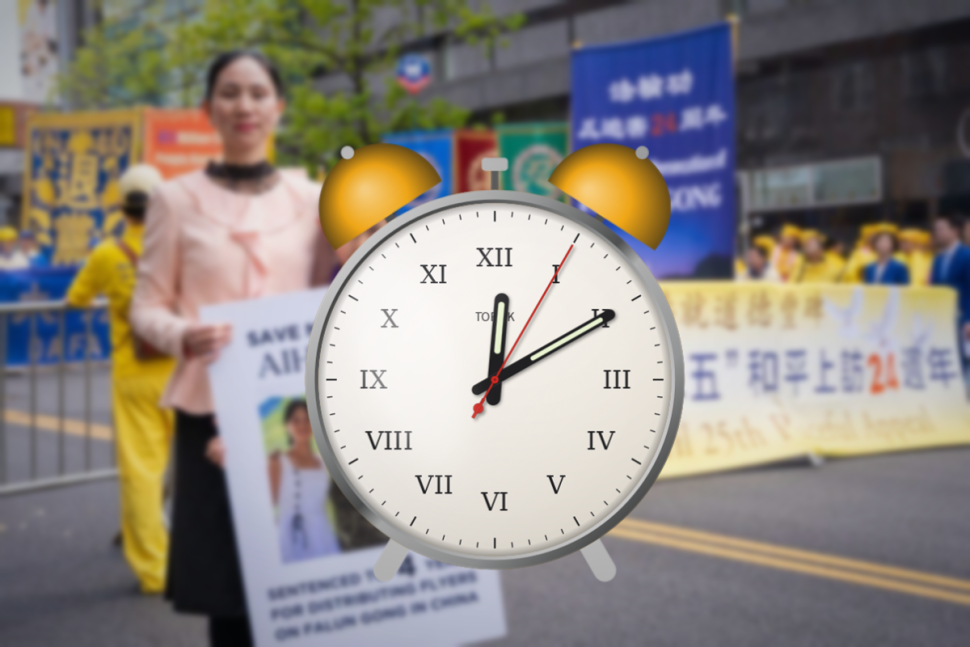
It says 12:10:05
